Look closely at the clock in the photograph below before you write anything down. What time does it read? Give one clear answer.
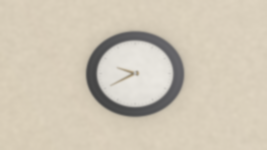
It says 9:40
